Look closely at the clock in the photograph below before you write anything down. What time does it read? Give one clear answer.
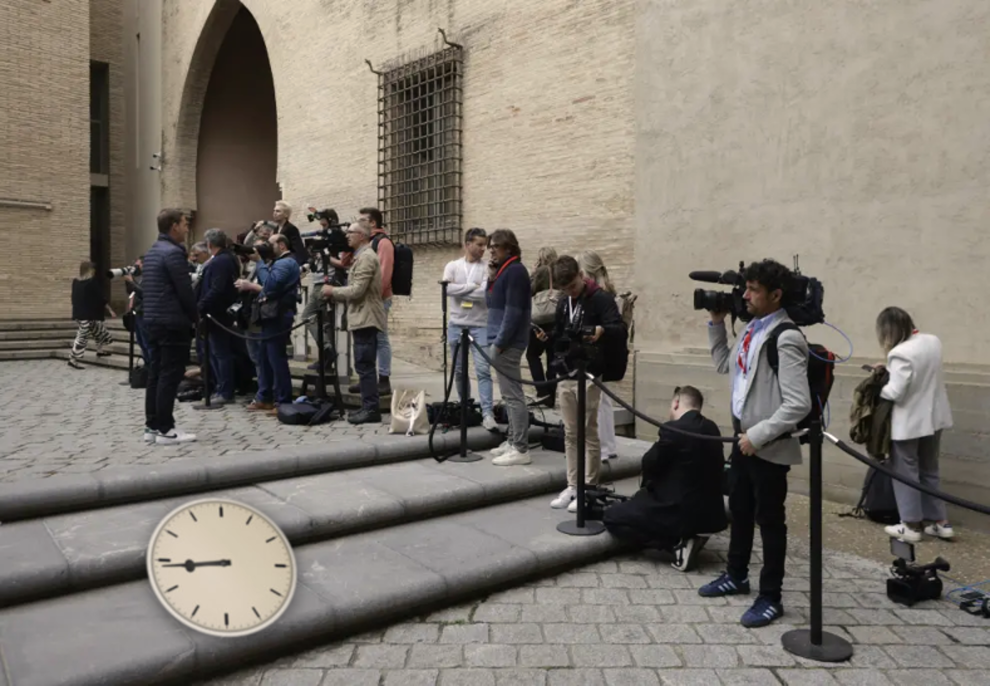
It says 8:44
